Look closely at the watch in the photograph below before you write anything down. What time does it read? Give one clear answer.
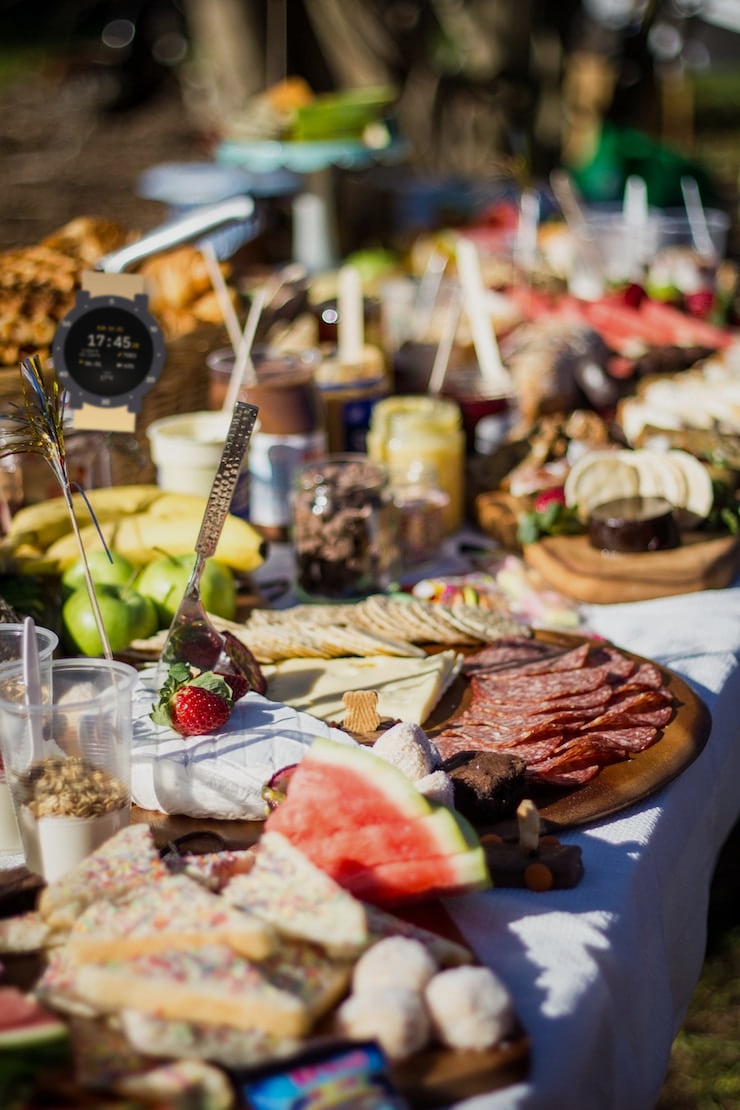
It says 17:45
